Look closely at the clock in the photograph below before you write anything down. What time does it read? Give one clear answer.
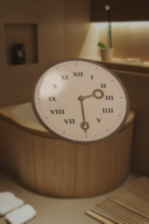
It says 2:30
